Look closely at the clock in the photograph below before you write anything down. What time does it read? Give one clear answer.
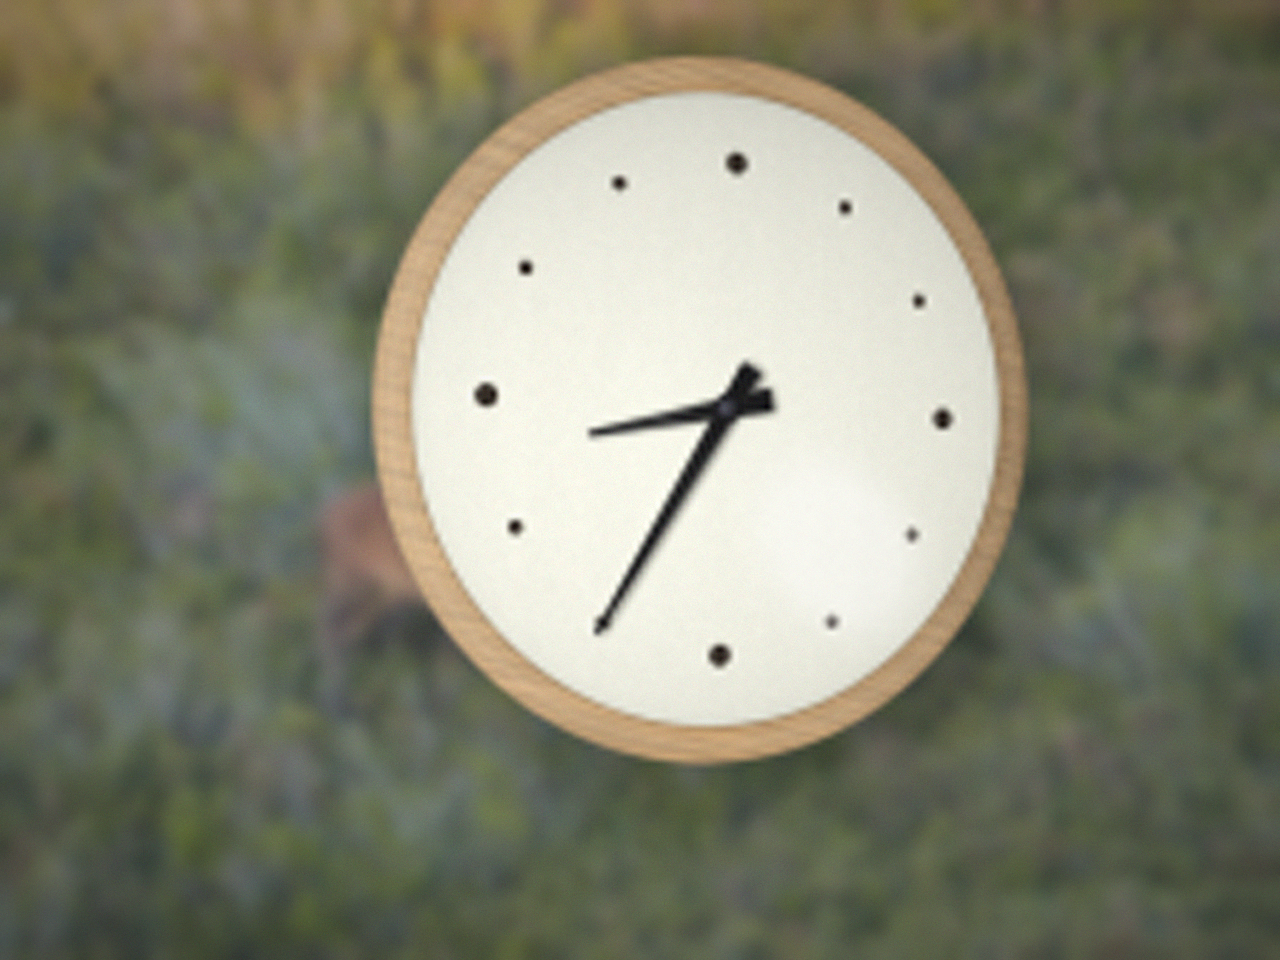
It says 8:35
